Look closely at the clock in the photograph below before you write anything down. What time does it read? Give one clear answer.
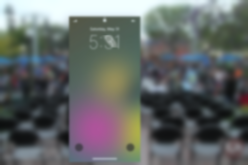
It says 5:31
